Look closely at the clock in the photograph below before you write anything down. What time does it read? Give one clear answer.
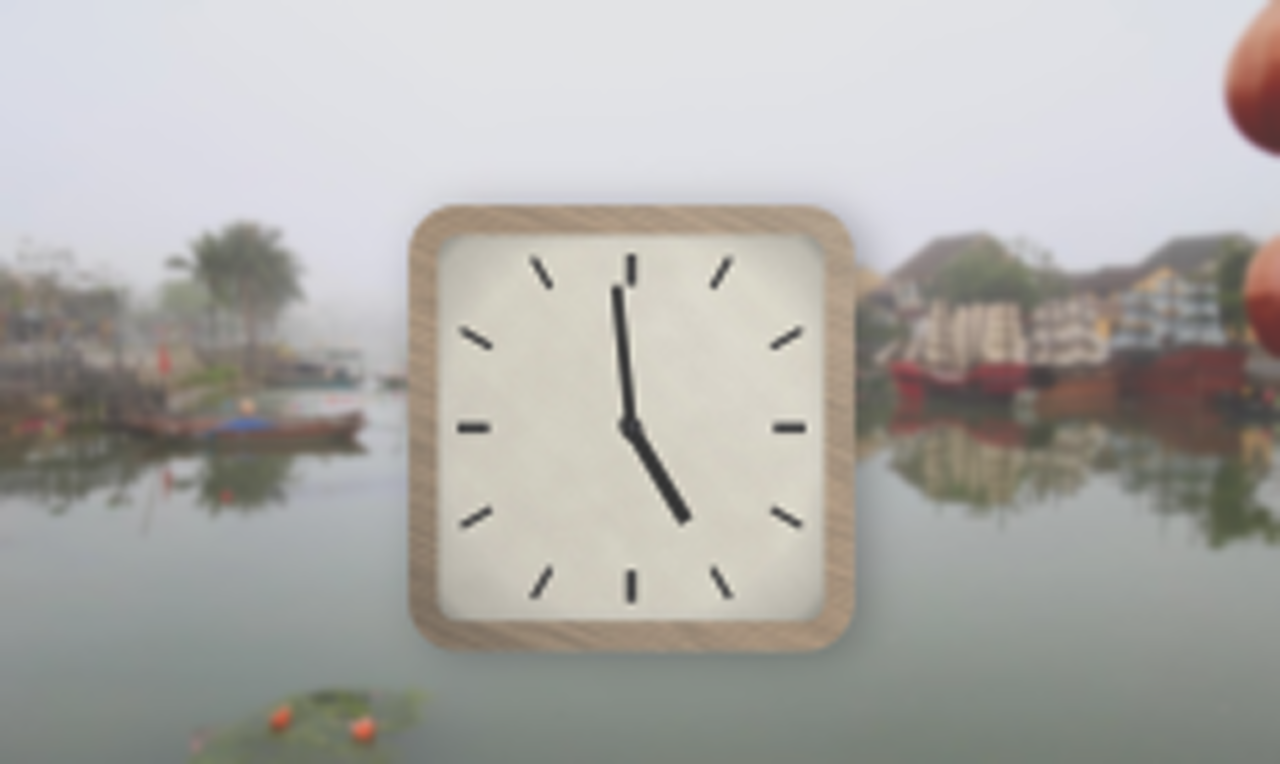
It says 4:59
